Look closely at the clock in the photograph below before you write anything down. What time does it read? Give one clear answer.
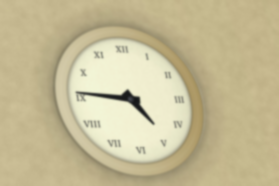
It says 4:46
